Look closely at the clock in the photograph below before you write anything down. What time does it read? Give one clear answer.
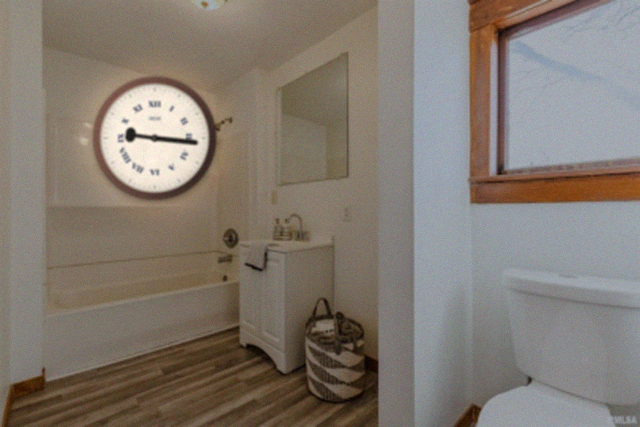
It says 9:16
